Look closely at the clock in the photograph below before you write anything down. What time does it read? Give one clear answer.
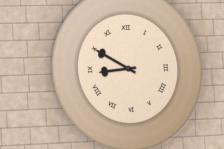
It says 8:50
